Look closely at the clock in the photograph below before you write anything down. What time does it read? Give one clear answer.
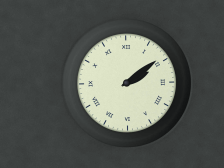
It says 2:09
